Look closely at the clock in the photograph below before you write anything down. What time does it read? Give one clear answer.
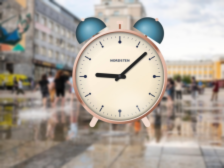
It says 9:08
